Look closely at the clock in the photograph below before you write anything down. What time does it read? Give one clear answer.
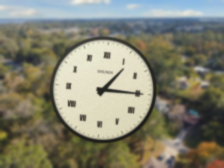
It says 1:15
